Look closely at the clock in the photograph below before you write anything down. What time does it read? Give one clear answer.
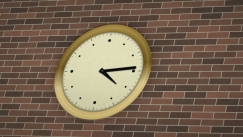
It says 4:14
